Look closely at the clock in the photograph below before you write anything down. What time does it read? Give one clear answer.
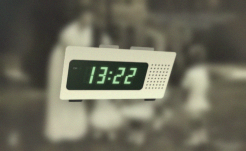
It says 13:22
